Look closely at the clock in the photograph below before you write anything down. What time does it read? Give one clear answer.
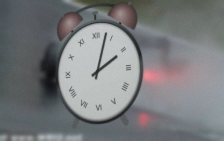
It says 2:03
